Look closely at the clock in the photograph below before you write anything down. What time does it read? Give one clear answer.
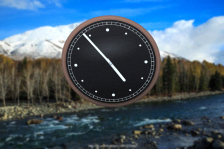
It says 4:54
